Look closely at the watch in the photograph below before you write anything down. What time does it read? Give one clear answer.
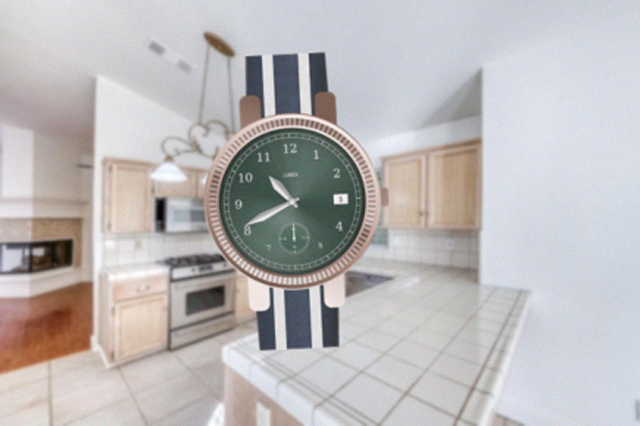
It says 10:41
